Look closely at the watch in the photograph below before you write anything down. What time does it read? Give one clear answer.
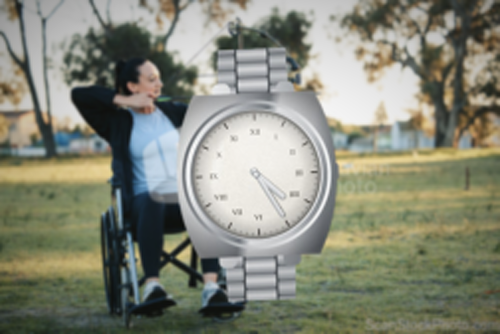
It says 4:25
